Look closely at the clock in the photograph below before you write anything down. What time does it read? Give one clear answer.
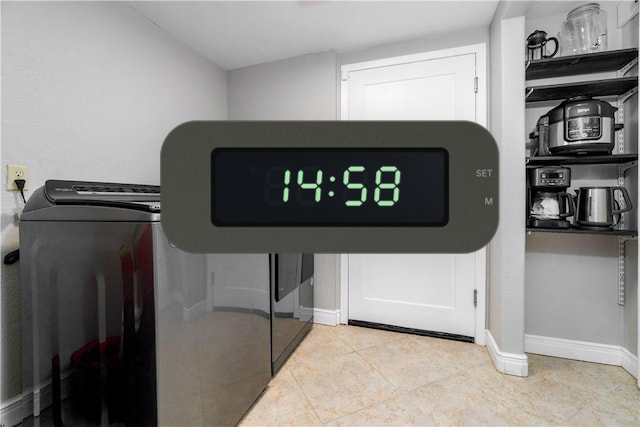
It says 14:58
